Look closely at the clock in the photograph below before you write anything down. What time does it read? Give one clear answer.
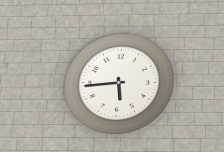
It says 5:44
